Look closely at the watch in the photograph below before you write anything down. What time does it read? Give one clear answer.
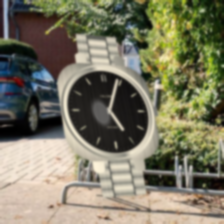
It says 5:04
